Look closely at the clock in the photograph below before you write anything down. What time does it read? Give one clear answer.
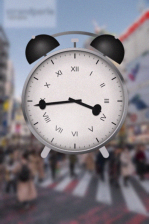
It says 3:44
